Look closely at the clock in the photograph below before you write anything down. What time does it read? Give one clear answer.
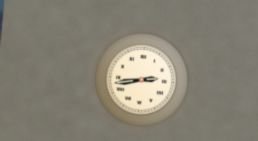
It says 2:43
